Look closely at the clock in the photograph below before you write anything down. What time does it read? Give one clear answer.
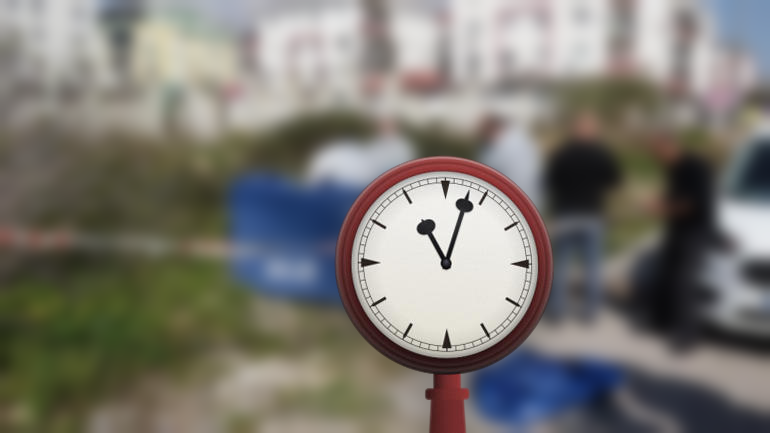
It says 11:03
